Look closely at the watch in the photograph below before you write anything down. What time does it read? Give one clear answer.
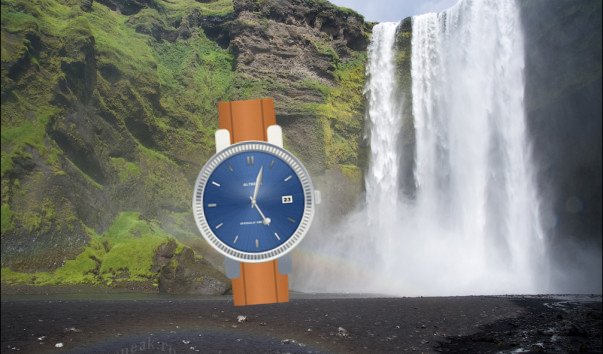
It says 5:03
